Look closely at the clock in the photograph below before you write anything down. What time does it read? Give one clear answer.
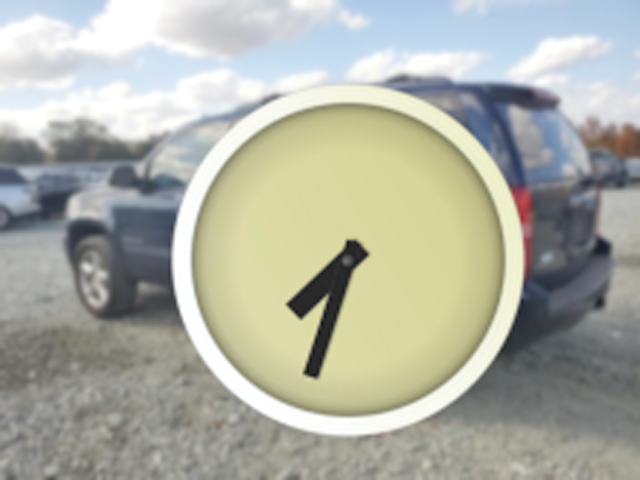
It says 7:33
